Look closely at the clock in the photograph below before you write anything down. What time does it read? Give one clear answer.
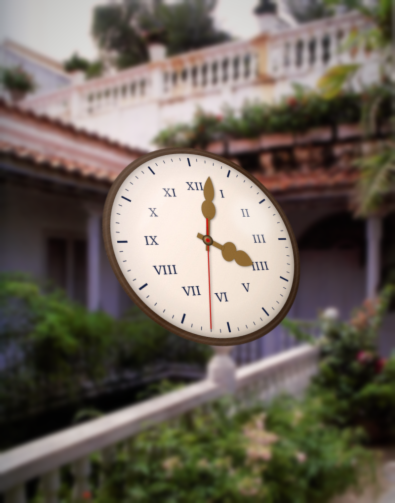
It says 4:02:32
